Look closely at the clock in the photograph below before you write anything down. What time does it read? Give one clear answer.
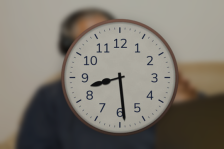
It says 8:29
